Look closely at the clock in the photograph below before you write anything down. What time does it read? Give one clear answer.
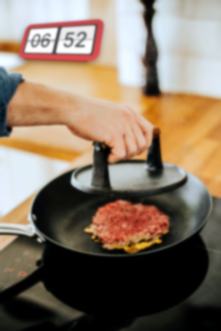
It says 6:52
